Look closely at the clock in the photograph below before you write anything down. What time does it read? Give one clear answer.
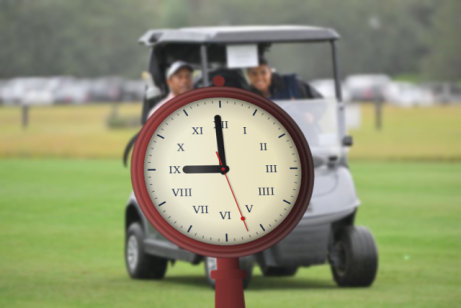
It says 8:59:27
